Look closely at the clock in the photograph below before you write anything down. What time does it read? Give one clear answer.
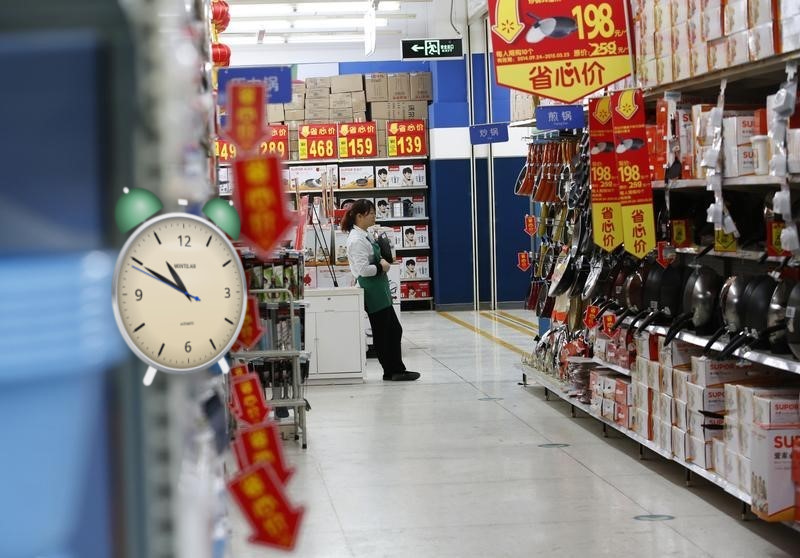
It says 10:49:49
